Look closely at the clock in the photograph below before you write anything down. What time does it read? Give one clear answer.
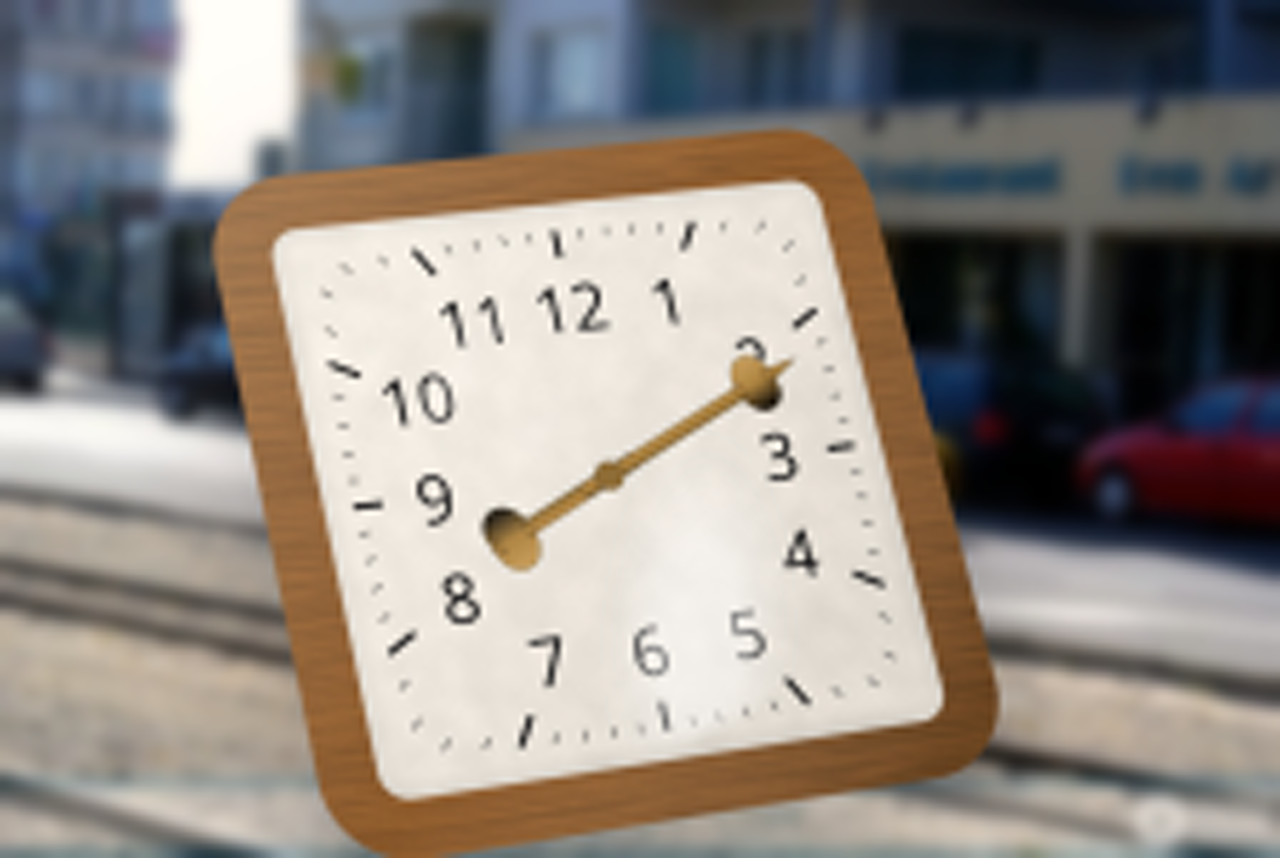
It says 8:11
